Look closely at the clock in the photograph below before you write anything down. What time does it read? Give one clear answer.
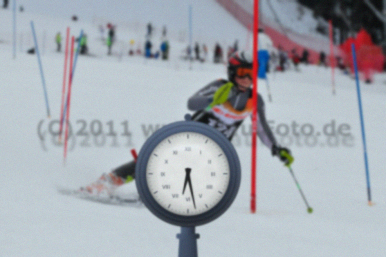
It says 6:28
